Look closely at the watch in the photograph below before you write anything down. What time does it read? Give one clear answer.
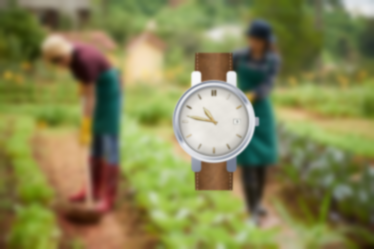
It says 10:47
